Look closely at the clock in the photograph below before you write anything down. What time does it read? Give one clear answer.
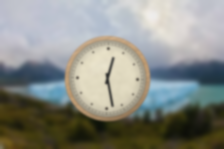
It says 12:28
